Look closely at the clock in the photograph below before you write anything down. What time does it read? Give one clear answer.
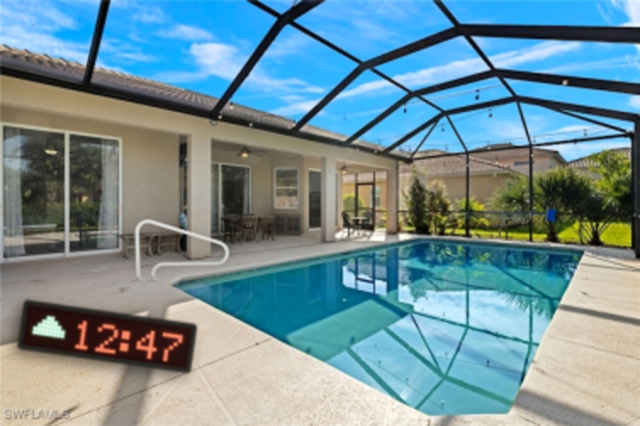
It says 12:47
